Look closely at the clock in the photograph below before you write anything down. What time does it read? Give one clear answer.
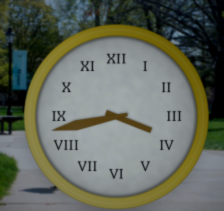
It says 3:43
